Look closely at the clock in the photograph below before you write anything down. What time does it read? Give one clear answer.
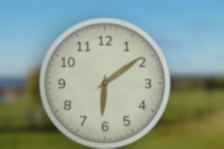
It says 6:09
